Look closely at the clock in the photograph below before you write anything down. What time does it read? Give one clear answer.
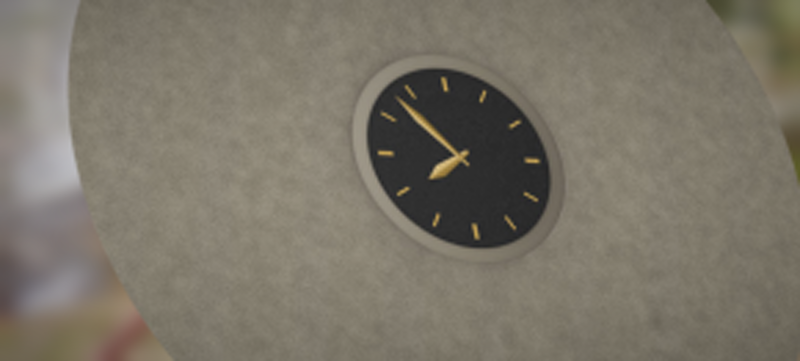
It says 7:53
